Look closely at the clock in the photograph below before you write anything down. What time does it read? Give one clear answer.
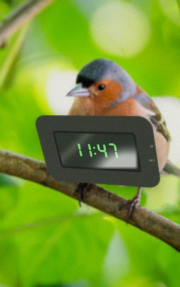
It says 11:47
